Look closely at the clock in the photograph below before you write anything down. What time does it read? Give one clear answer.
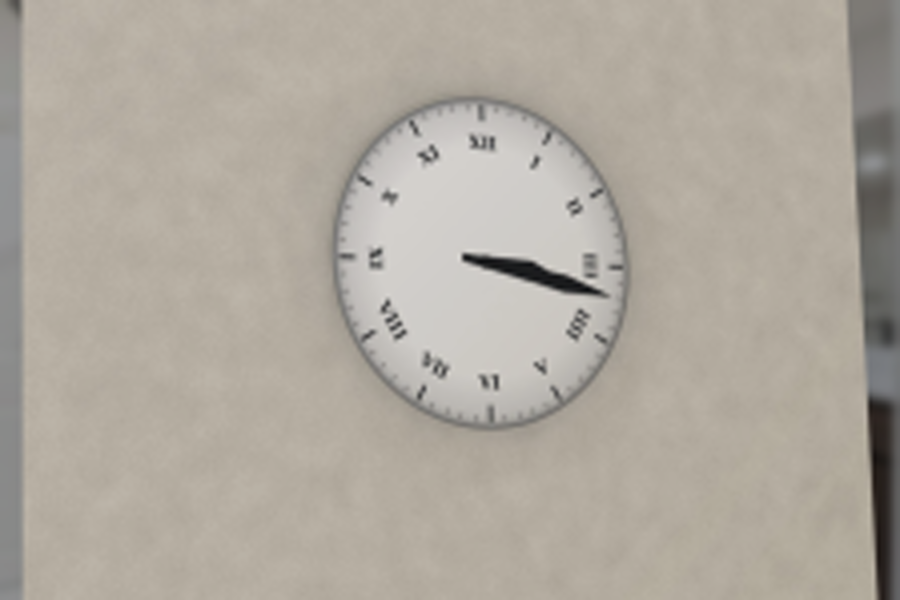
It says 3:17
